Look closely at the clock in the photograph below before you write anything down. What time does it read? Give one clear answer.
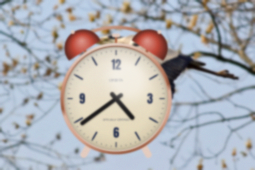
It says 4:39
